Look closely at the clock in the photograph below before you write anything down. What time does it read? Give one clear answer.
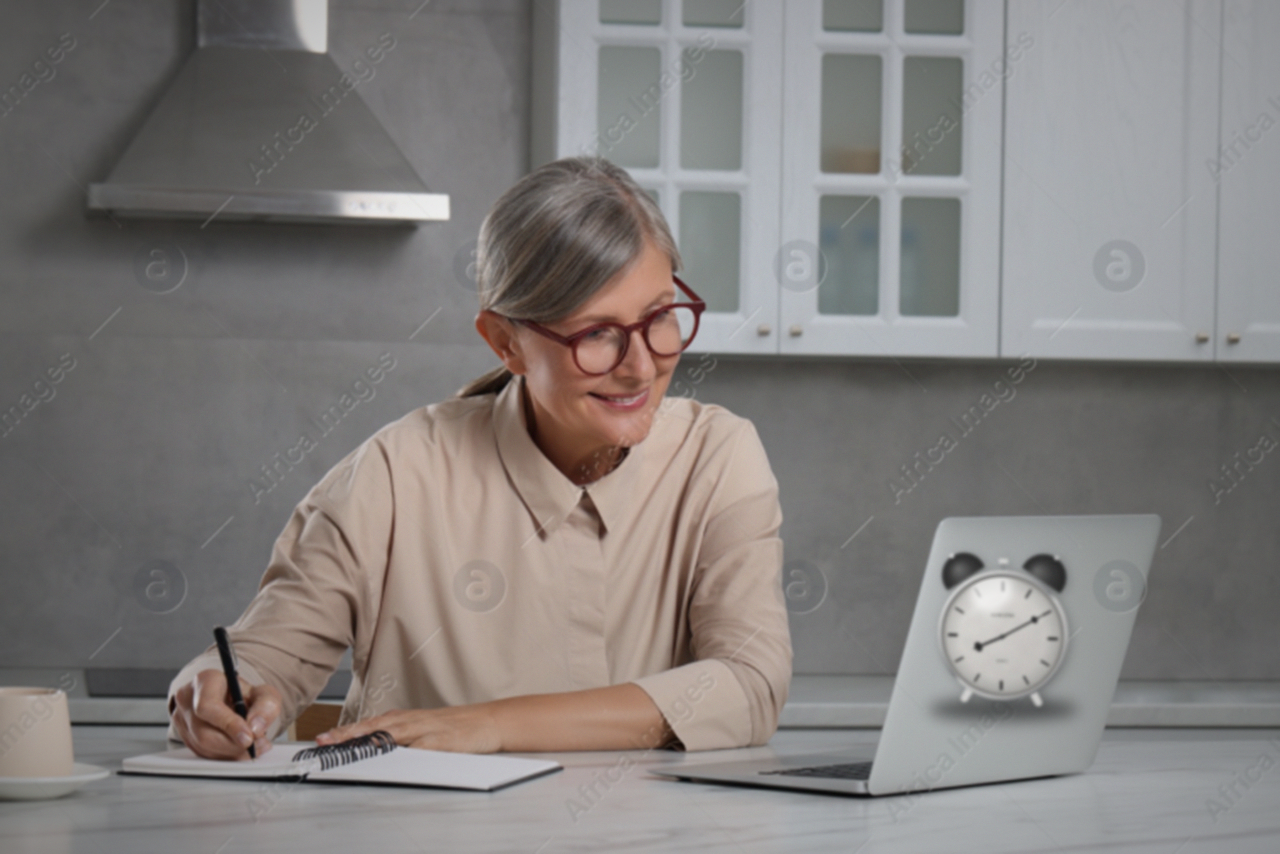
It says 8:10
